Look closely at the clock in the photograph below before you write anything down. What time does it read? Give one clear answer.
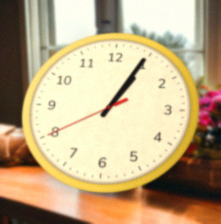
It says 1:04:40
